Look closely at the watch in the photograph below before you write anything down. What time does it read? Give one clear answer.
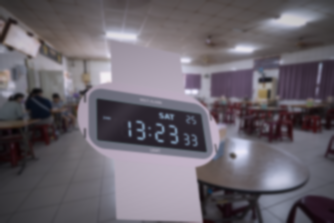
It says 13:23:33
